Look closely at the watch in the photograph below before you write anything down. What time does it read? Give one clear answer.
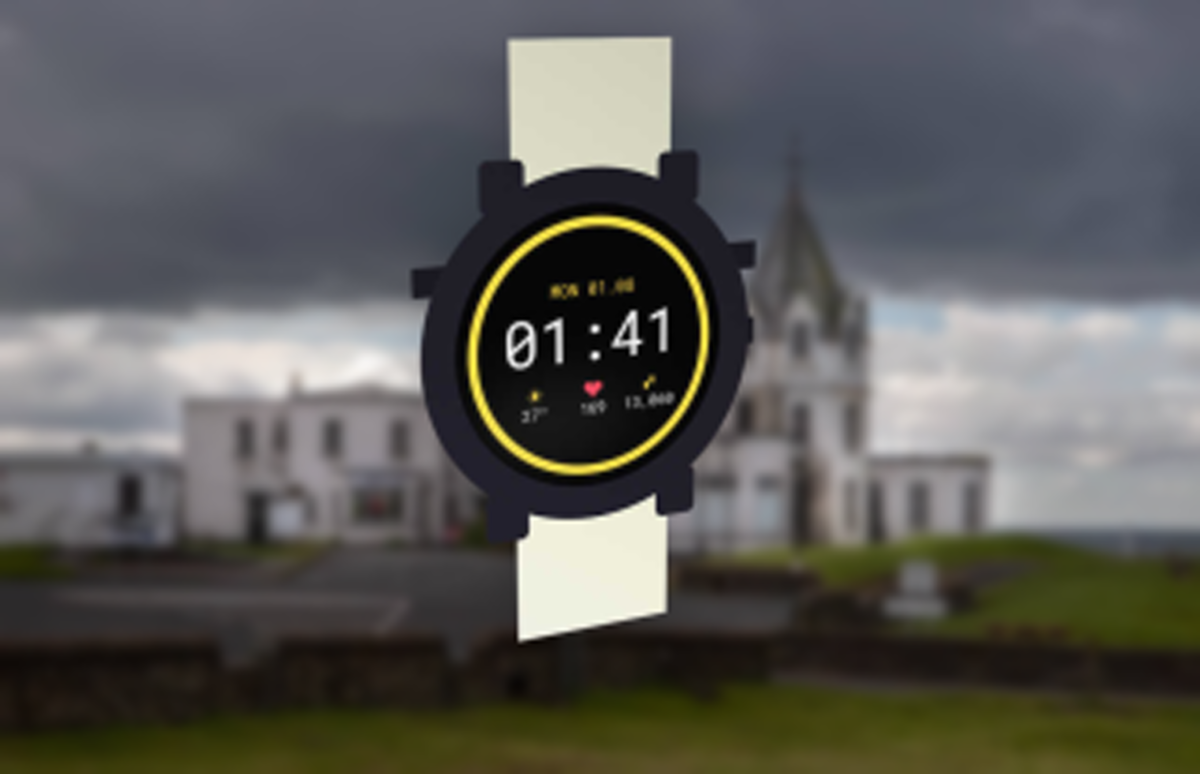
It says 1:41
